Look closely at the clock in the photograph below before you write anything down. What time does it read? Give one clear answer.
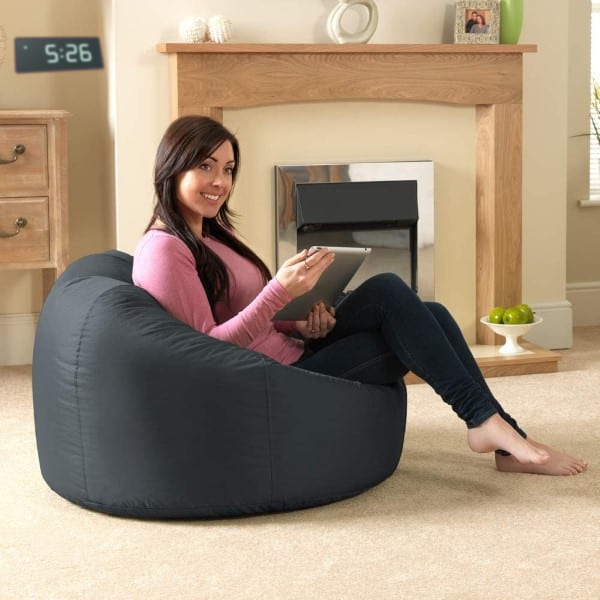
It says 5:26
